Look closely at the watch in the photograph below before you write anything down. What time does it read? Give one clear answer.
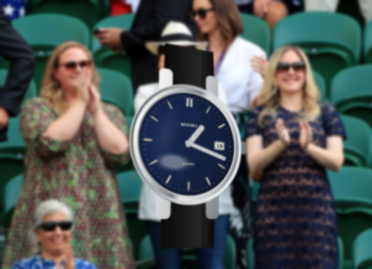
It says 1:18
